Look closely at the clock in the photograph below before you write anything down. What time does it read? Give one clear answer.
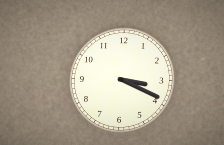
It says 3:19
